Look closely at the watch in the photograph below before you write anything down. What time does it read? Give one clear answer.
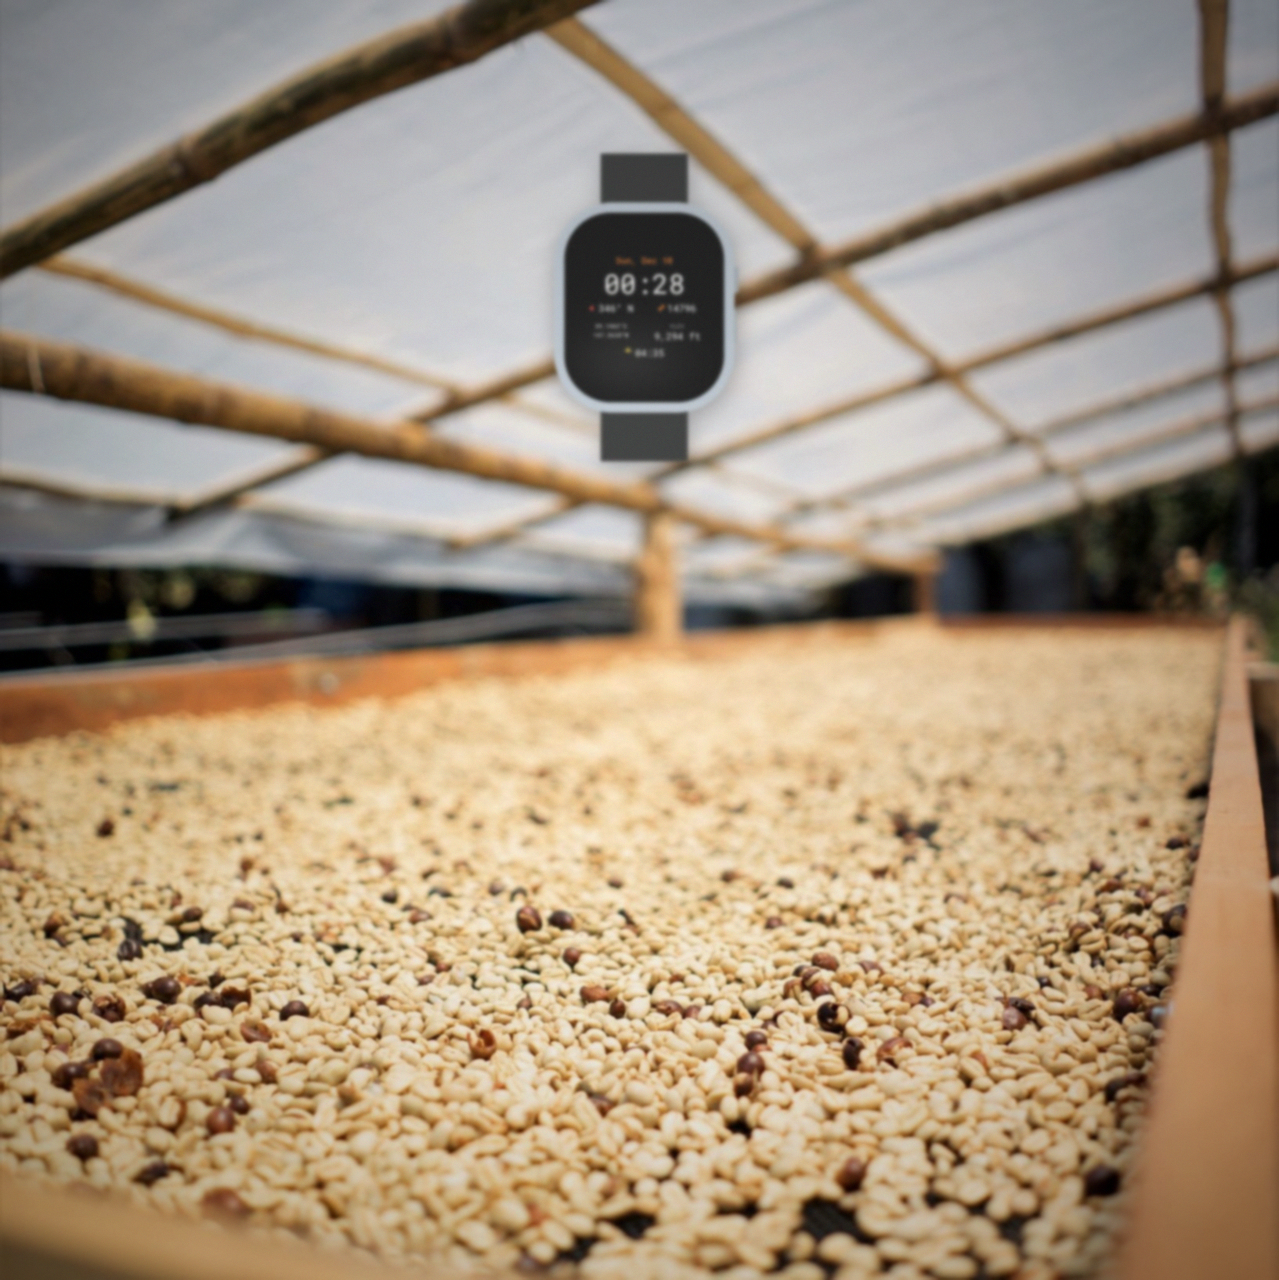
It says 0:28
